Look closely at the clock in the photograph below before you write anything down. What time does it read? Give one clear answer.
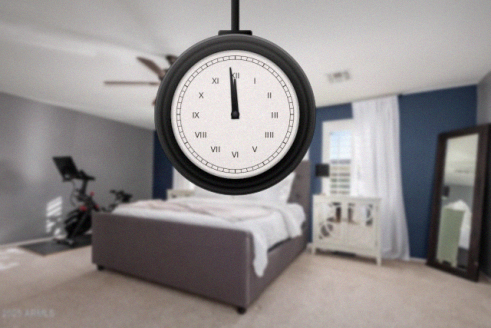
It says 11:59
